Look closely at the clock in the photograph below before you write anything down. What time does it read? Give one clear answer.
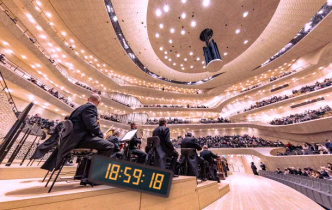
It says 18:59:18
